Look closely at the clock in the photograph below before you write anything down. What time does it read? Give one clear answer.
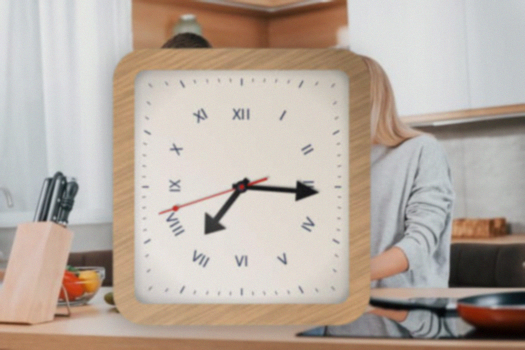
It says 7:15:42
